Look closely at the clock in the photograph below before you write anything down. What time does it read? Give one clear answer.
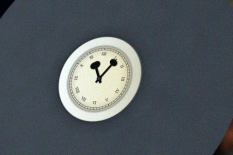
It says 11:06
